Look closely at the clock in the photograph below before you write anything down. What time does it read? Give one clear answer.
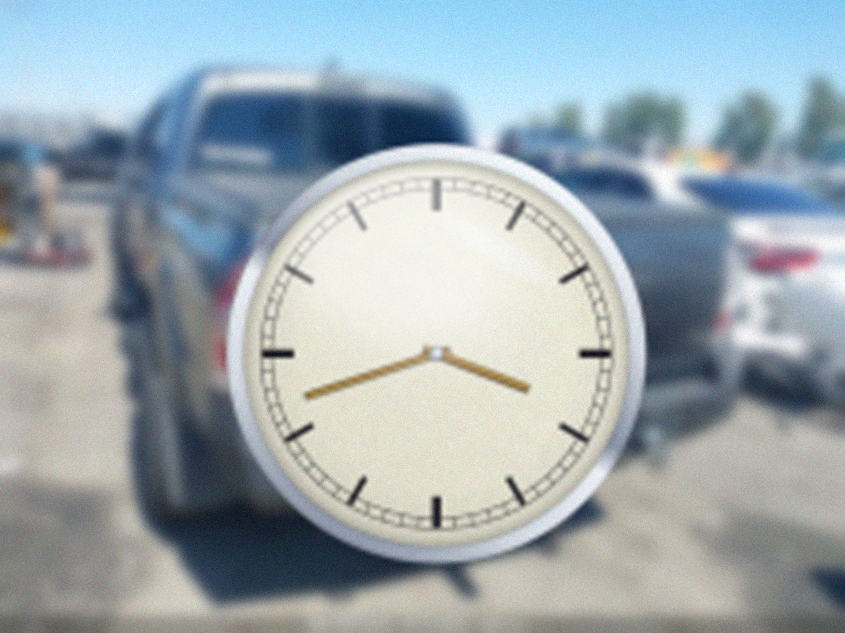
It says 3:42
